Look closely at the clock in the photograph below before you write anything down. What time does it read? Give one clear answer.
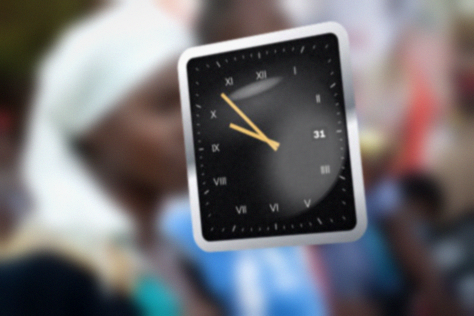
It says 9:53
